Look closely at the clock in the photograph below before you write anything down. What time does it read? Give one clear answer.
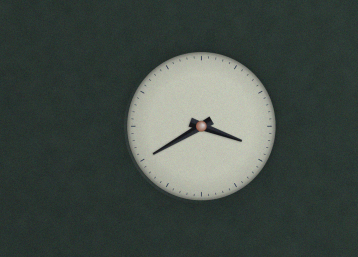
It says 3:40
